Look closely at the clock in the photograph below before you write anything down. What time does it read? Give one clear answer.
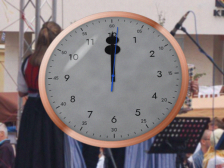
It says 12:00:01
